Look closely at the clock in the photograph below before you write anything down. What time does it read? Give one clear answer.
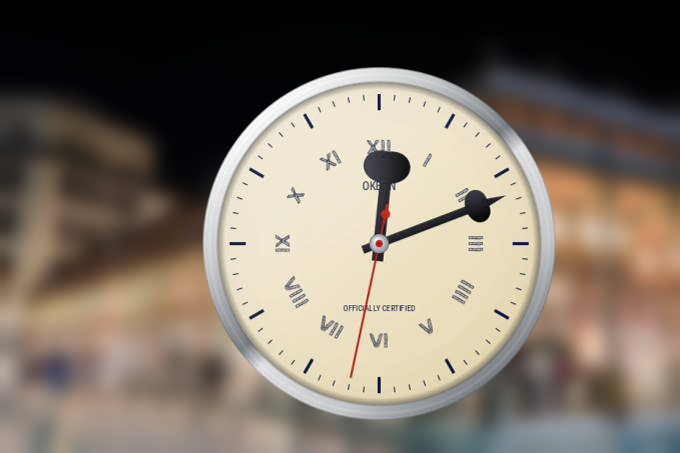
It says 12:11:32
